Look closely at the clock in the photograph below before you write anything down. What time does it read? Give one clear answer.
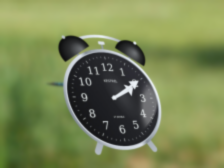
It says 2:10
